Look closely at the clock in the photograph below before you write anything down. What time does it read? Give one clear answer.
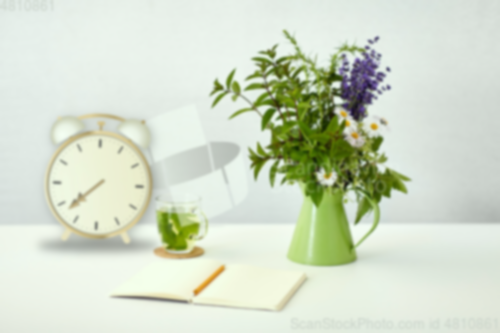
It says 7:38
